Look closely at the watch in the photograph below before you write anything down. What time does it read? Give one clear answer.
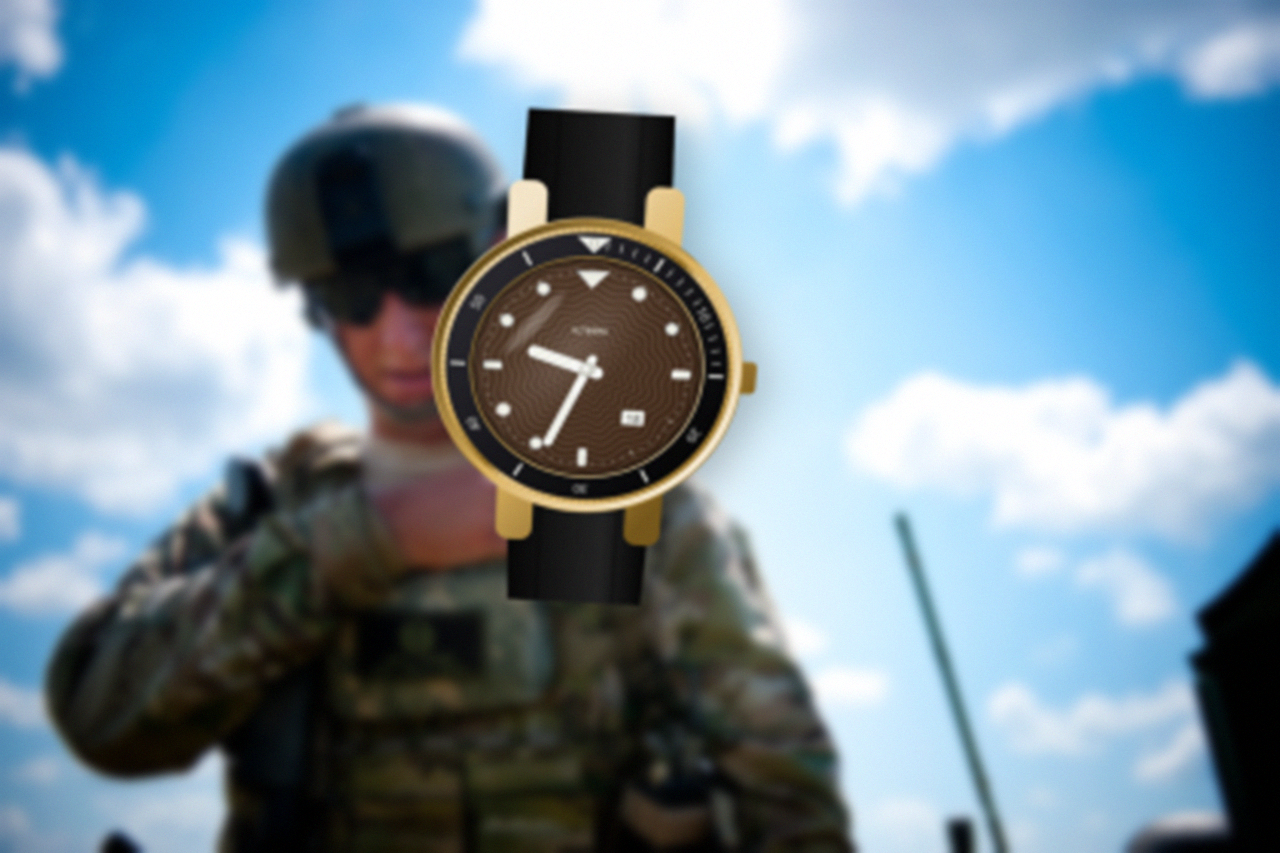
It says 9:34
